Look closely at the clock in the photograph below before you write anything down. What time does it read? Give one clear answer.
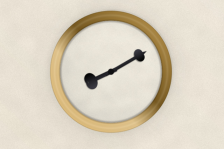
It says 8:10
